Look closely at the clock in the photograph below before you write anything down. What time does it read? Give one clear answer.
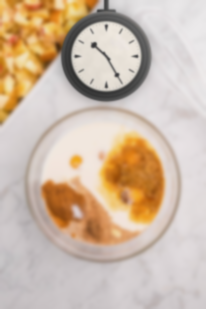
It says 10:25
